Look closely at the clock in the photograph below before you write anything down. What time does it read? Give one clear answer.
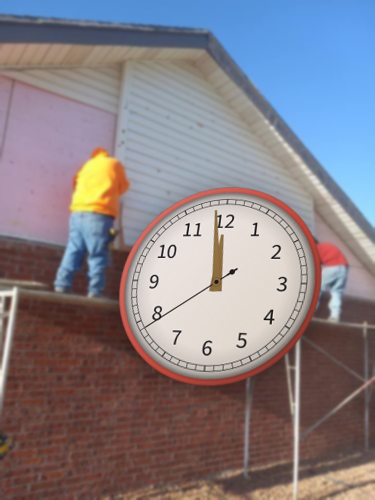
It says 11:58:39
